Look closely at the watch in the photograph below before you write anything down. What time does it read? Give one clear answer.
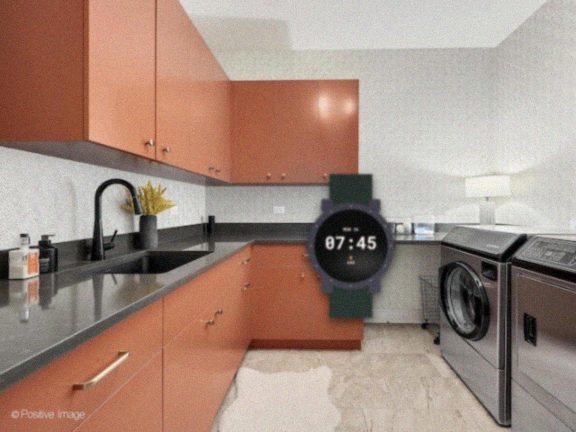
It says 7:45
